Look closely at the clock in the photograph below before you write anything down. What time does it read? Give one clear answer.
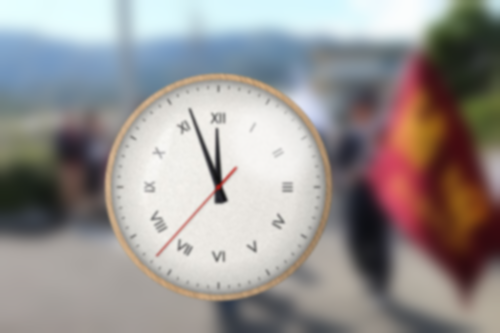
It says 11:56:37
